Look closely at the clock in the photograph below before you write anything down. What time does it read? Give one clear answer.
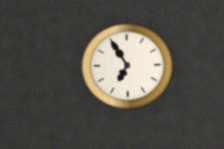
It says 6:55
